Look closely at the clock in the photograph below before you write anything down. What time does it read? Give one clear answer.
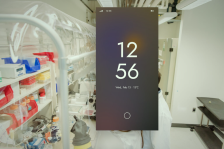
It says 12:56
